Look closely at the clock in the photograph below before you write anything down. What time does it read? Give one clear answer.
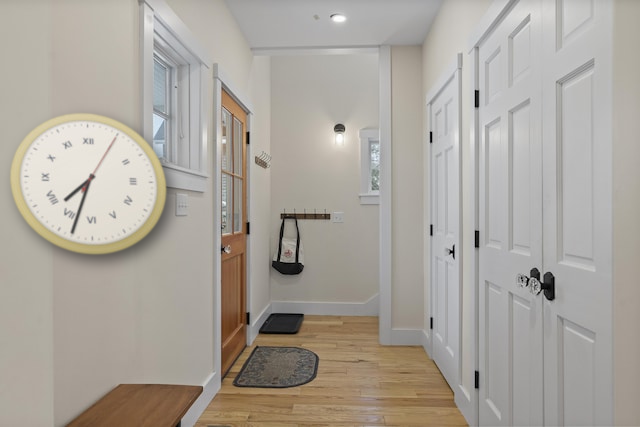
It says 7:33:05
